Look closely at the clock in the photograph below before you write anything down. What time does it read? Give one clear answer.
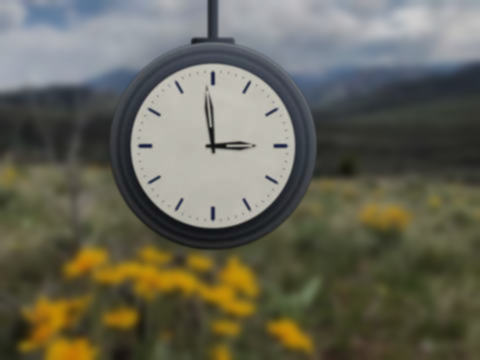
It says 2:59
